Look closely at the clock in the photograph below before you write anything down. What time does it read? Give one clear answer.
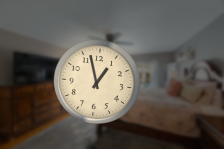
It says 12:57
